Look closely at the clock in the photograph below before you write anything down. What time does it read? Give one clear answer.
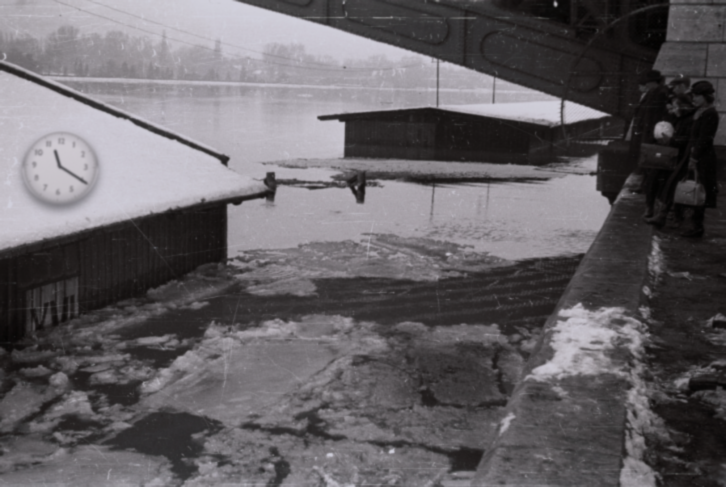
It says 11:20
